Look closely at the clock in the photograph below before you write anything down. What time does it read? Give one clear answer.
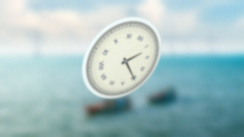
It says 1:20
